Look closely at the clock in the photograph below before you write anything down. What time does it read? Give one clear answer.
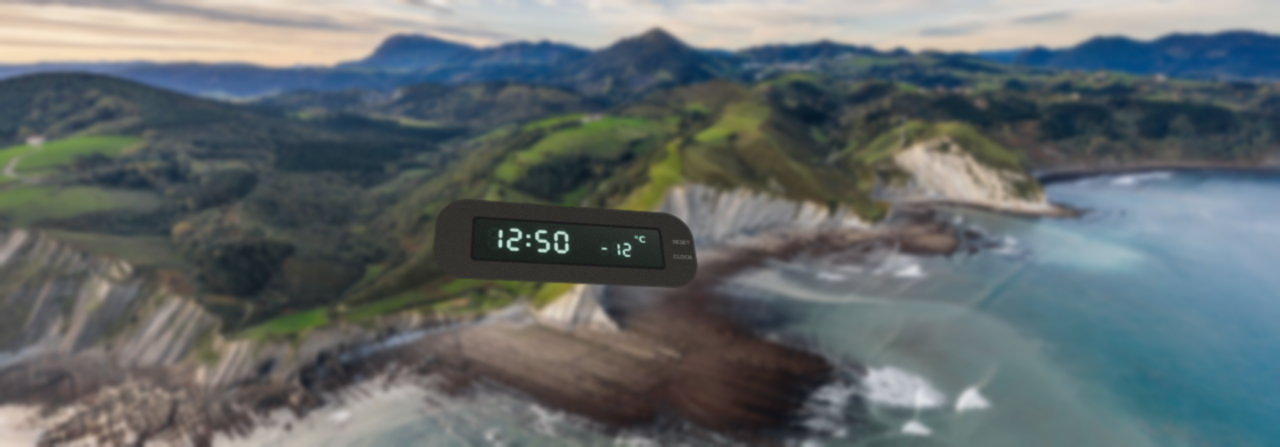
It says 12:50
